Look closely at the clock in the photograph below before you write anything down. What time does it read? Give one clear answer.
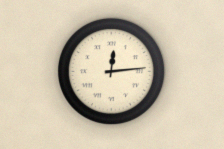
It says 12:14
